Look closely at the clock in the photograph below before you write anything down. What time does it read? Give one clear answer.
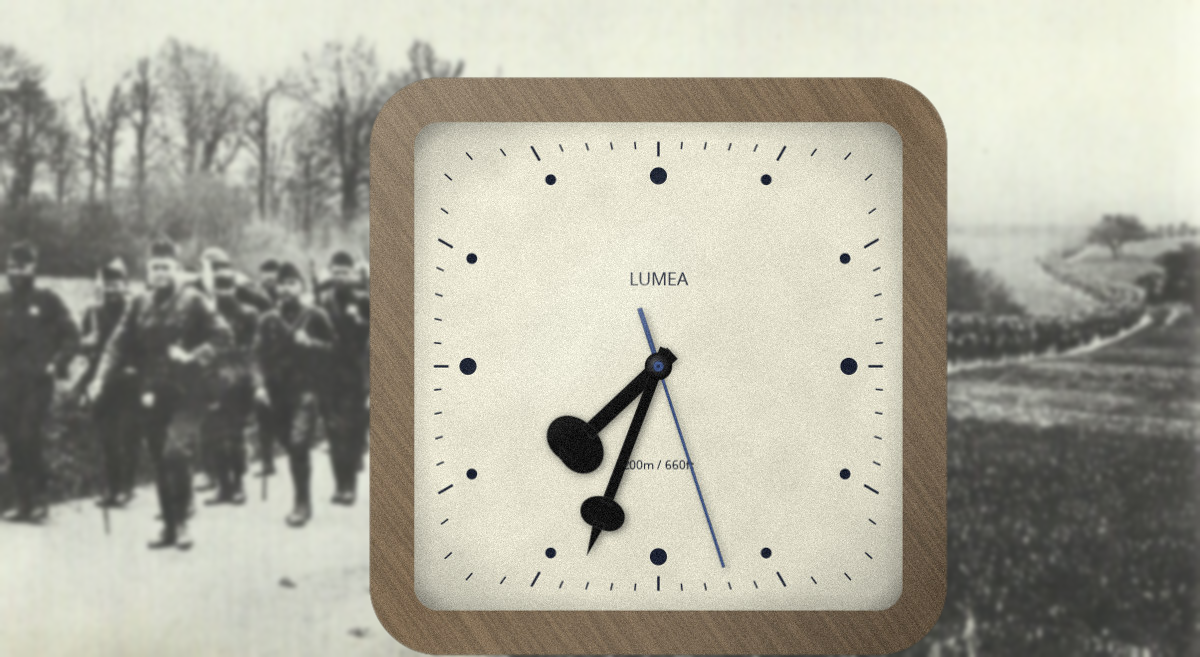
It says 7:33:27
